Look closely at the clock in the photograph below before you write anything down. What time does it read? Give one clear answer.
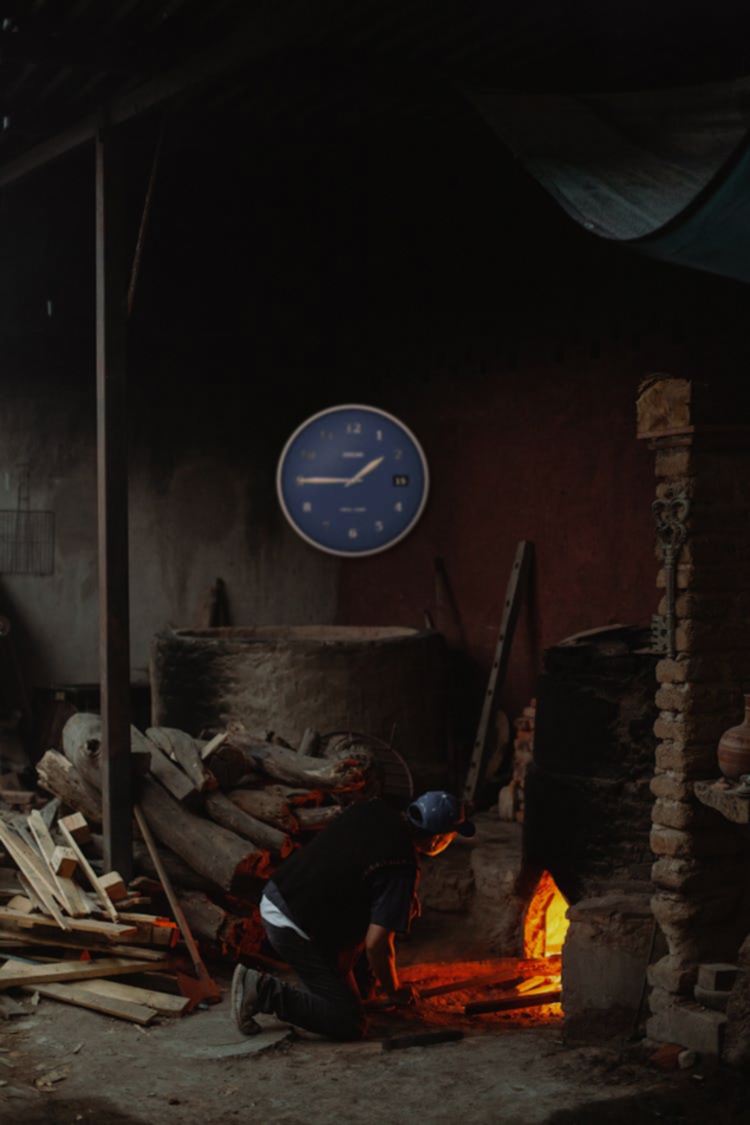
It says 1:45
